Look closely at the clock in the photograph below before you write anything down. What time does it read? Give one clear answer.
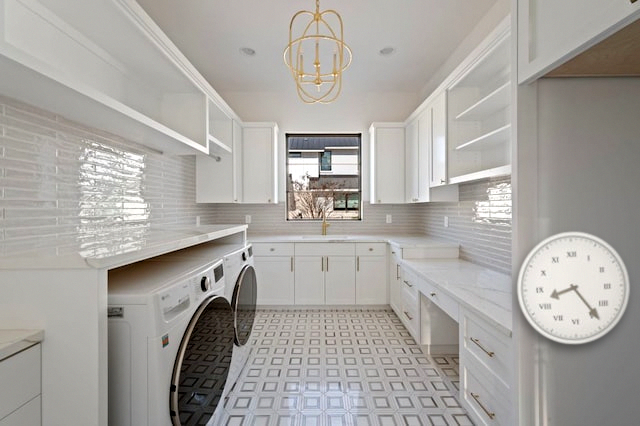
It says 8:24
